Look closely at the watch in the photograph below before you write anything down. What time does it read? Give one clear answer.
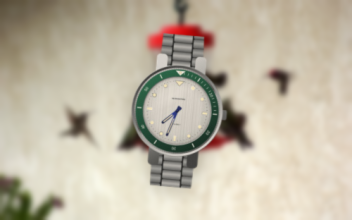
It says 7:33
